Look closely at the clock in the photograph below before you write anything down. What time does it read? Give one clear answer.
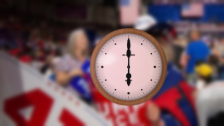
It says 6:00
